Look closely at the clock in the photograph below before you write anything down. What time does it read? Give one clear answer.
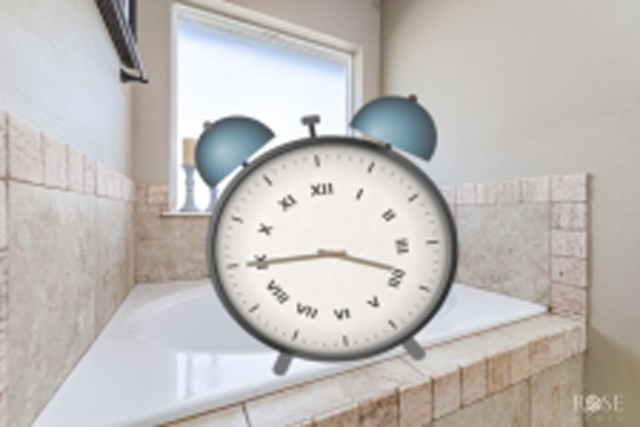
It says 3:45
